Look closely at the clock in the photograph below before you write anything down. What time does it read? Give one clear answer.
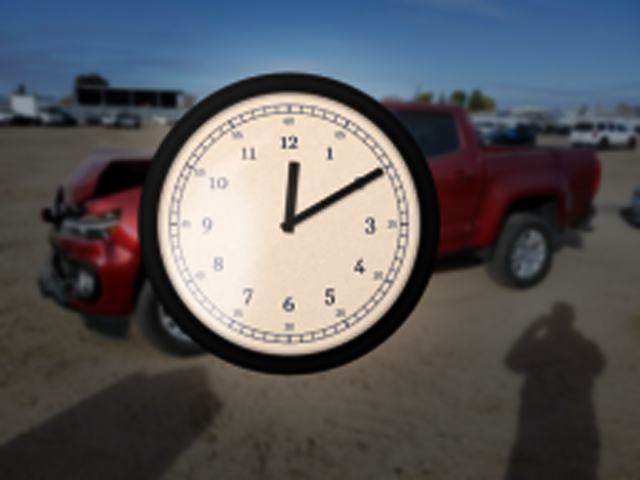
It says 12:10
